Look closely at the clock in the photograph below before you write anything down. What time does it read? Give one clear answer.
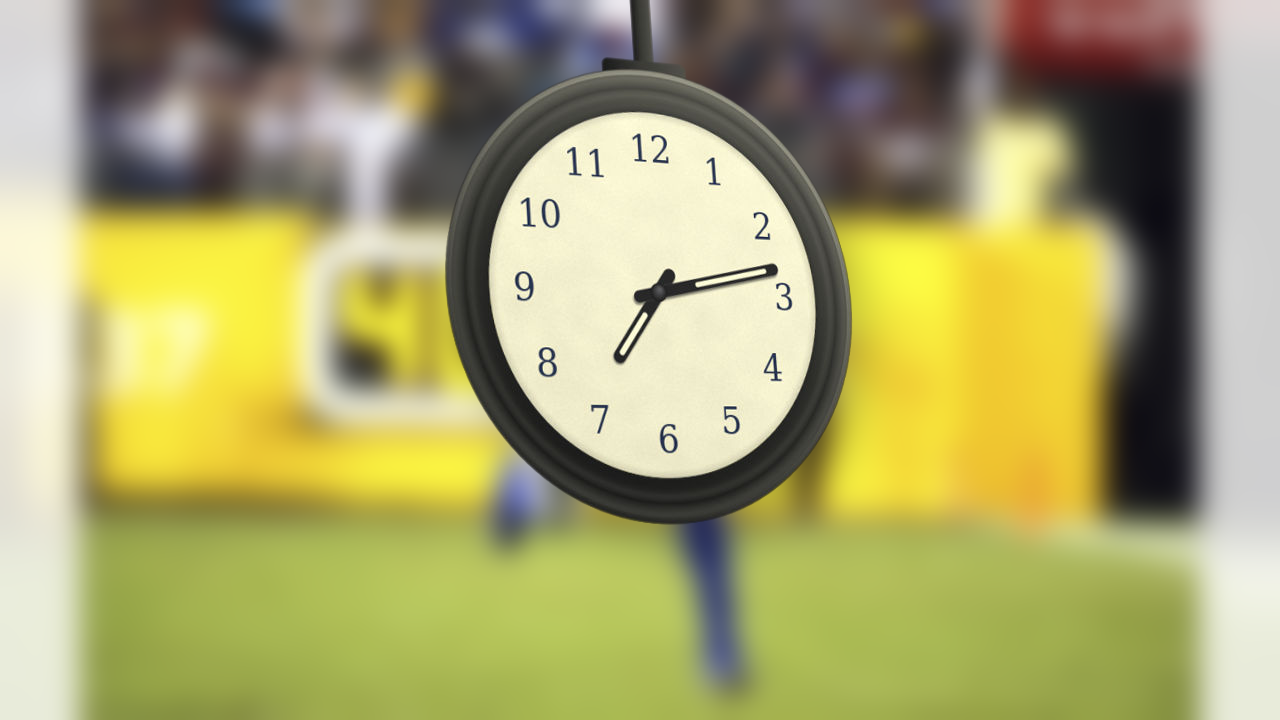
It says 7:13
